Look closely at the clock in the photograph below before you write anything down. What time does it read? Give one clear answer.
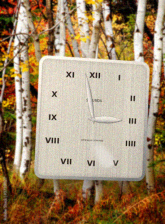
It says 2:58
